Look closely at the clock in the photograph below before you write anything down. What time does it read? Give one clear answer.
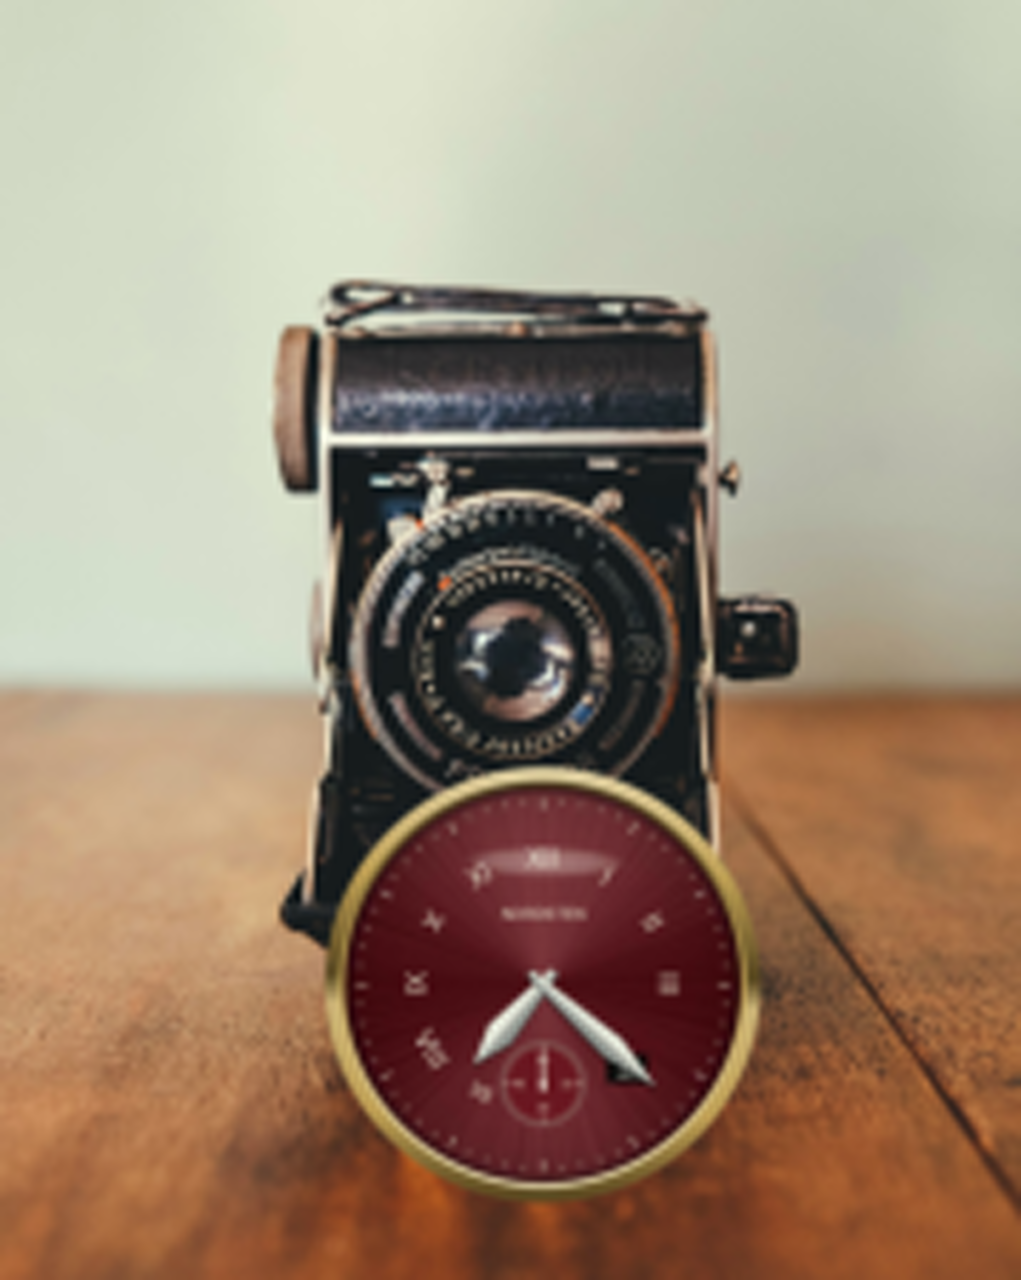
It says 7:22
